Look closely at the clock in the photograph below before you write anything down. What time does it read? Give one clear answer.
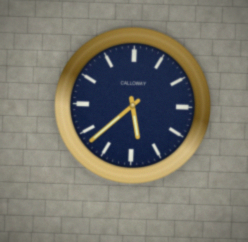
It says 5:38
